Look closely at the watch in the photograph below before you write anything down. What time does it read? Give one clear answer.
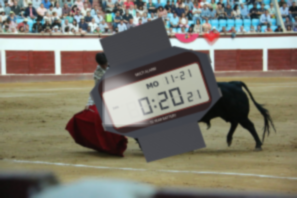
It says 0:20
